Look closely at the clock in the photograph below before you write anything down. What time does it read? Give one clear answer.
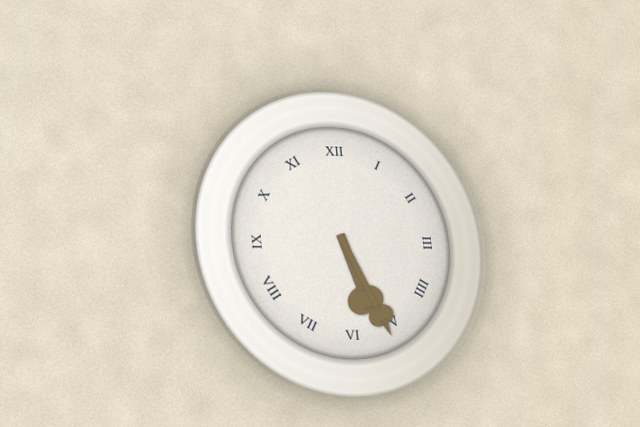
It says 5:26
